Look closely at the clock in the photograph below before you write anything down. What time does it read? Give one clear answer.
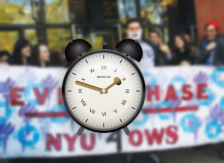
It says 1:48
